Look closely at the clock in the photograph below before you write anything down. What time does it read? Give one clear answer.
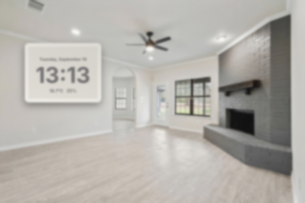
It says 13:13
